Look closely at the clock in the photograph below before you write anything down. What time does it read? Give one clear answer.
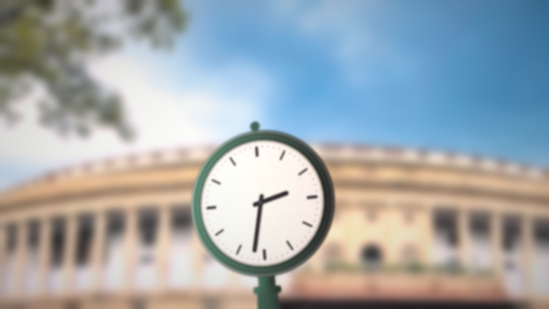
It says 2:32
